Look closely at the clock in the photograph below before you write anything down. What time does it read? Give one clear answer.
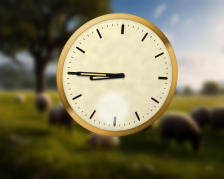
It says 8:45
